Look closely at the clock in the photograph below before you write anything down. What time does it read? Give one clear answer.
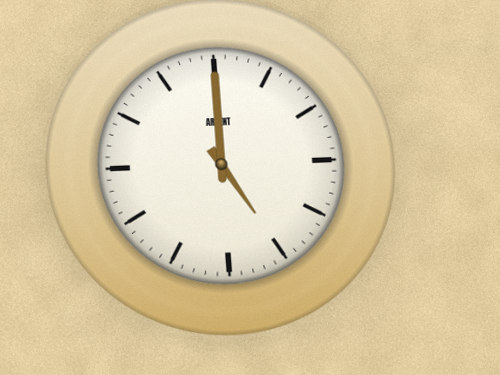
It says 5:00
